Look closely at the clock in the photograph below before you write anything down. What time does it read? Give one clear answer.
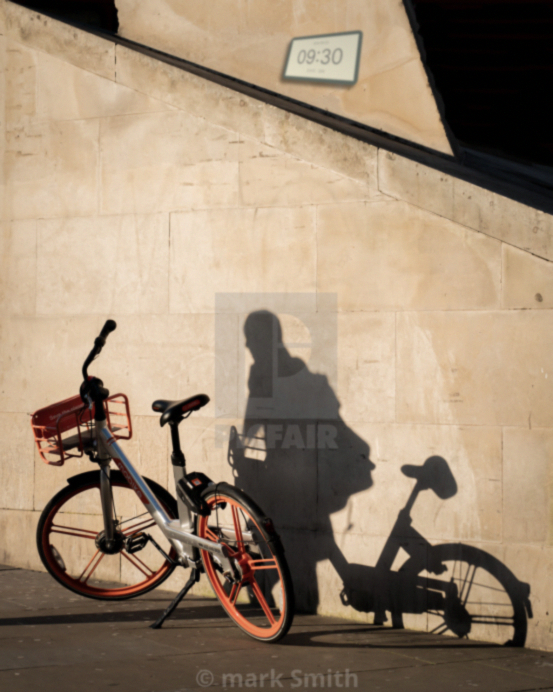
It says 9:30
